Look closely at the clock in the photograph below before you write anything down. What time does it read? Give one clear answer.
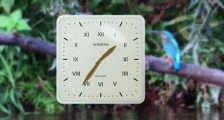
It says 1:36
